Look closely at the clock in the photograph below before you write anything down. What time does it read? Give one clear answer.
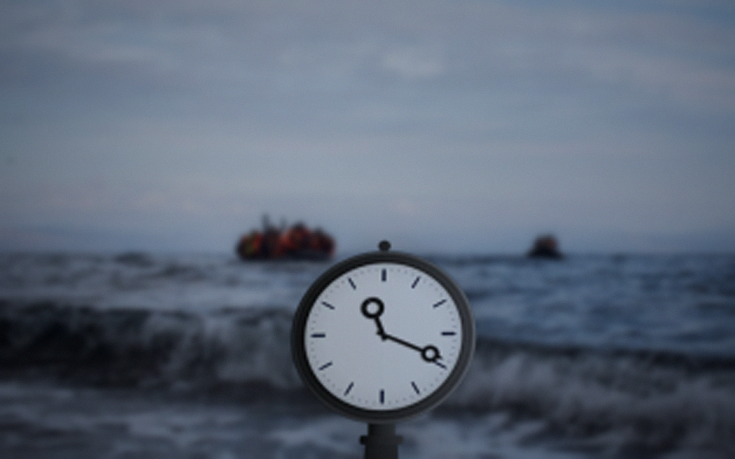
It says 11:19
